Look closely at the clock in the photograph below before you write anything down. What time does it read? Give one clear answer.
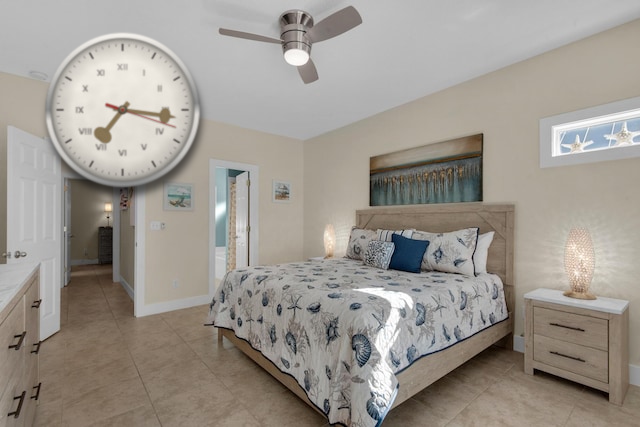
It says 7:16:18
